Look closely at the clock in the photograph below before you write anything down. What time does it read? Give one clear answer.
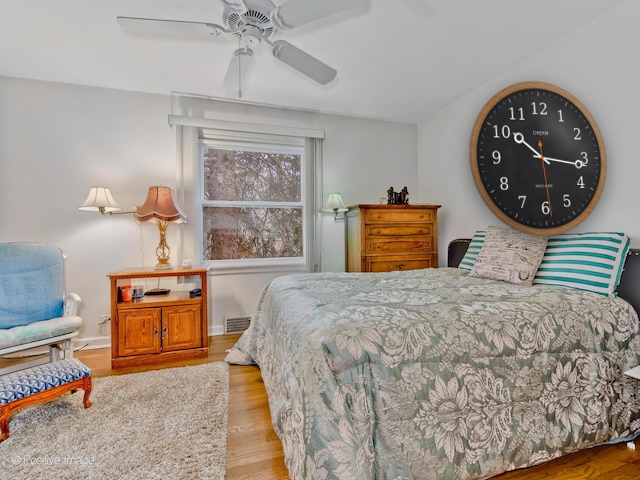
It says 10:16:29
